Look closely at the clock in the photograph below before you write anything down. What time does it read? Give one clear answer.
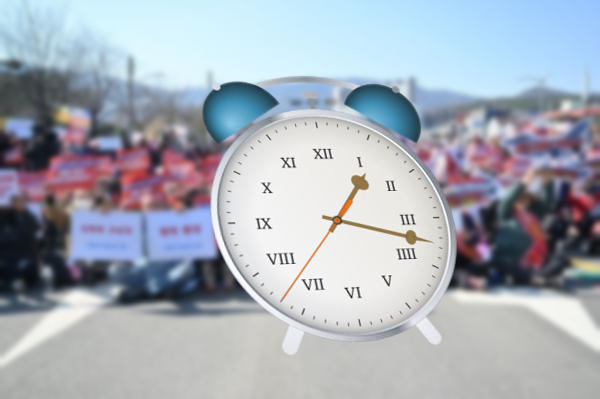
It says 1:17:37
